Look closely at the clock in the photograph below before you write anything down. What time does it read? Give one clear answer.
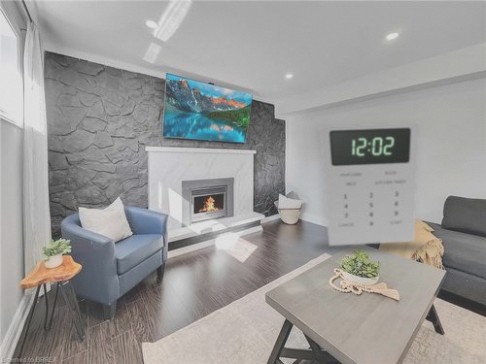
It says 12:02
